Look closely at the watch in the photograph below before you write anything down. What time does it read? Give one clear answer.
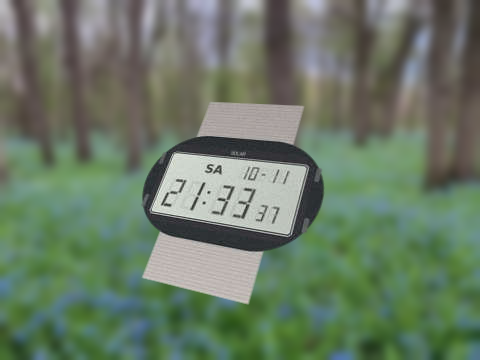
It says 21:33:37
